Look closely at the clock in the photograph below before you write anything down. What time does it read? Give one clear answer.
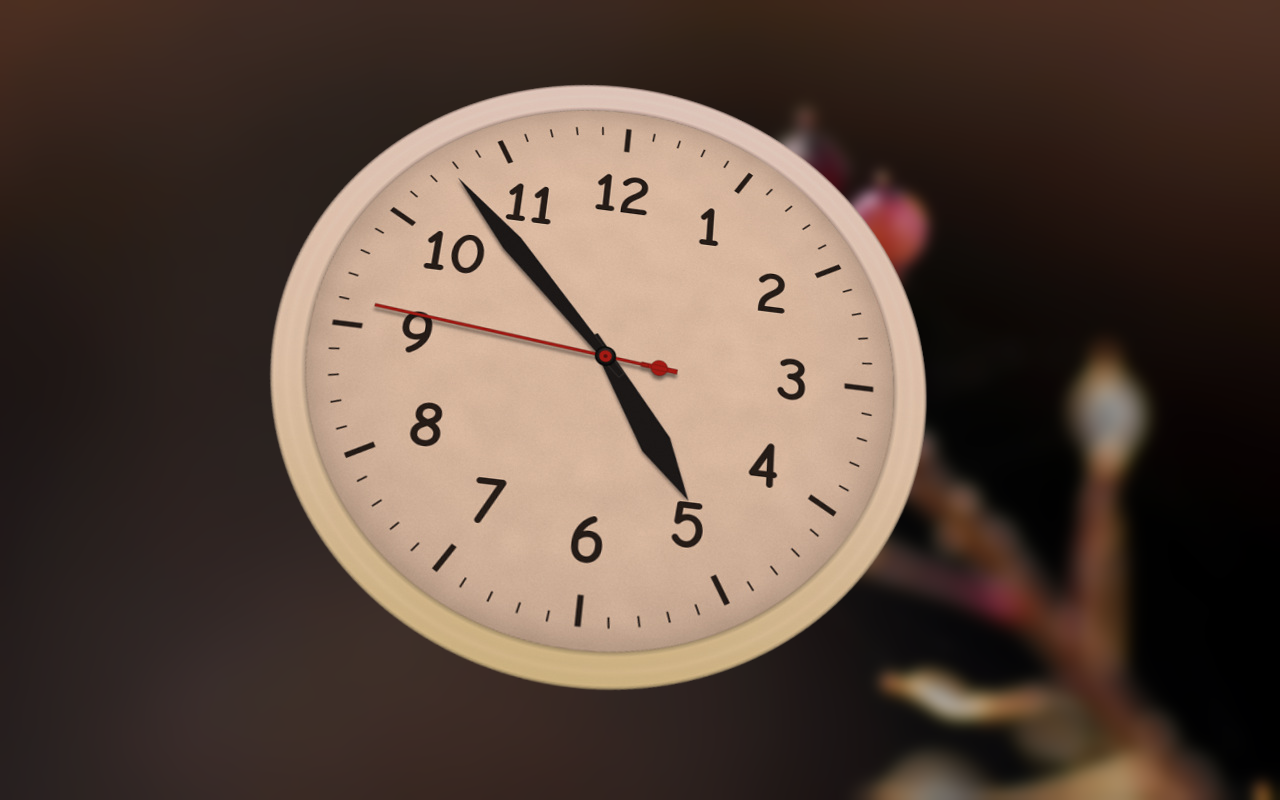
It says 4:52:46
